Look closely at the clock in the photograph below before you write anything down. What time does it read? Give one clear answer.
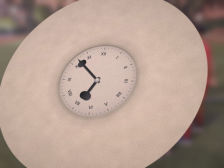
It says 6:52
